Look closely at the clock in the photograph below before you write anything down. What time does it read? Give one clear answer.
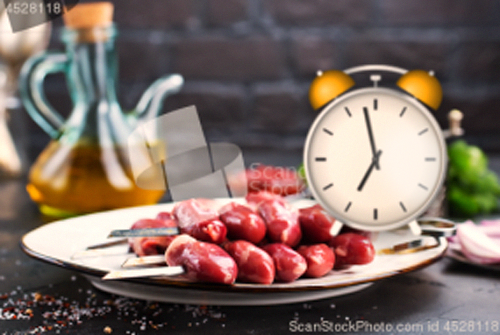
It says 6:58
